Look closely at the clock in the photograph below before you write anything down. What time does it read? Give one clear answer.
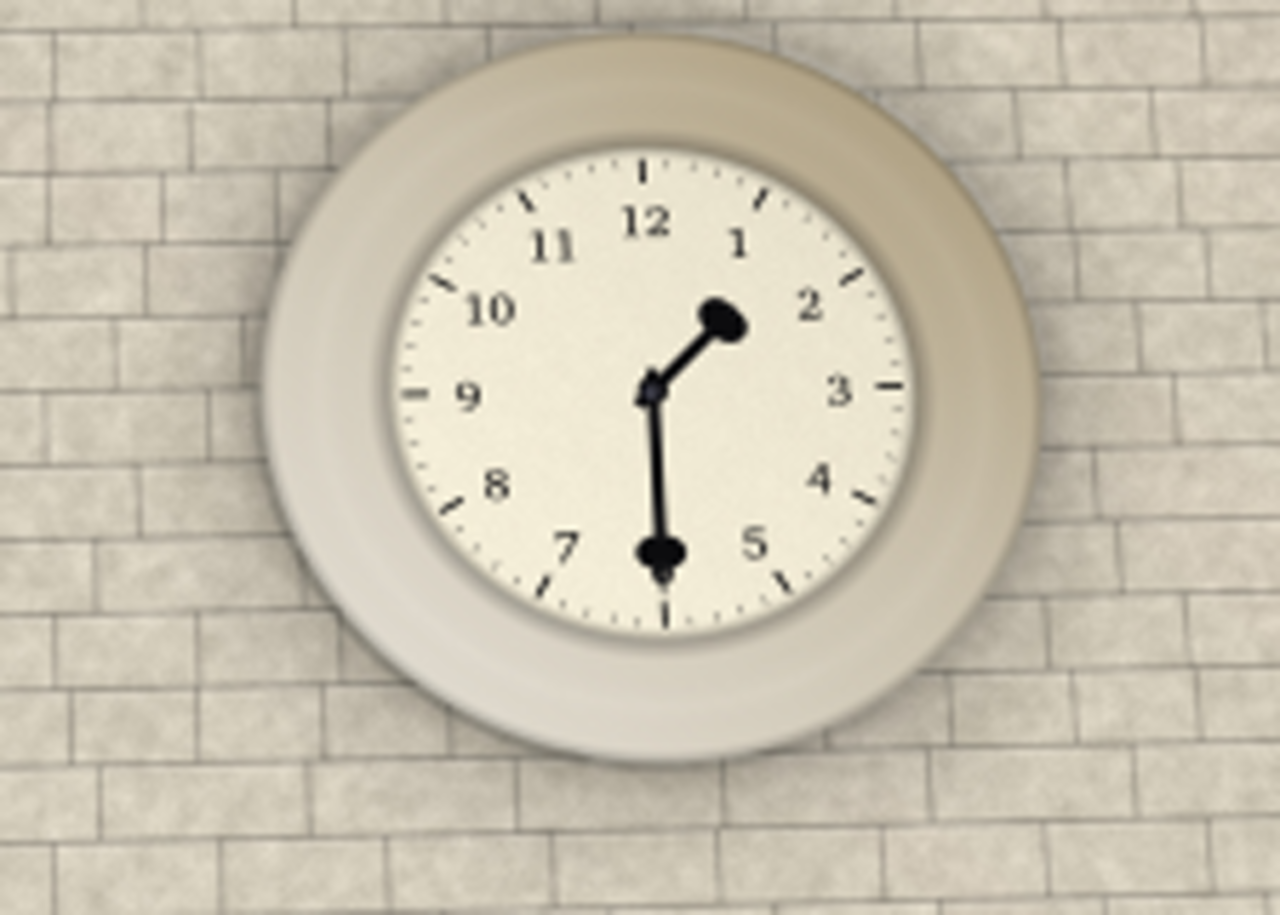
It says 1:30
